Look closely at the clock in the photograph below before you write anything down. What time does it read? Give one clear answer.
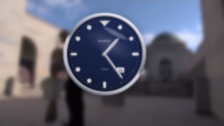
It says 1:24
